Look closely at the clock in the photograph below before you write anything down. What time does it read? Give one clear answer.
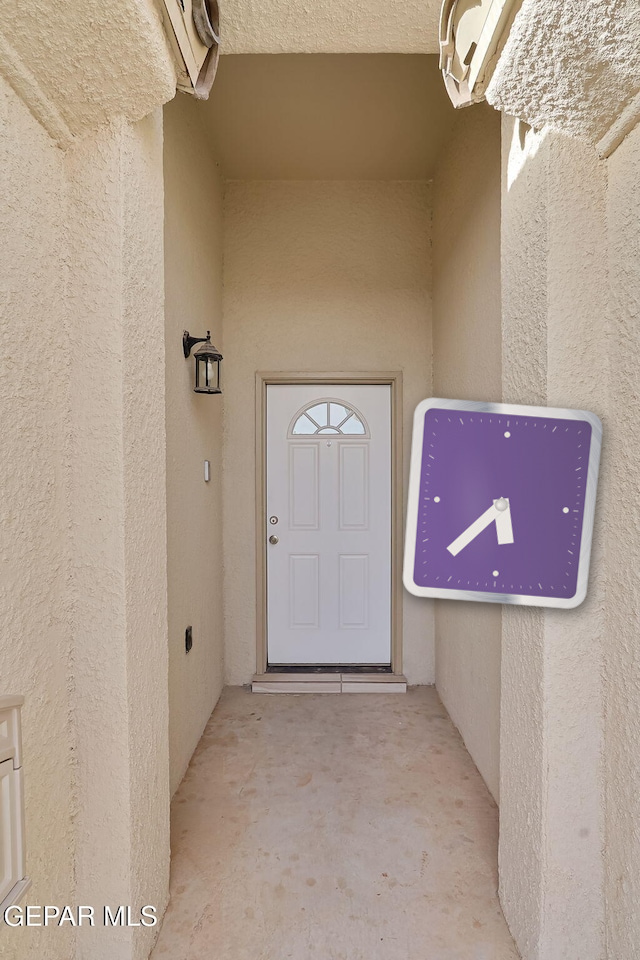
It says 5:37
